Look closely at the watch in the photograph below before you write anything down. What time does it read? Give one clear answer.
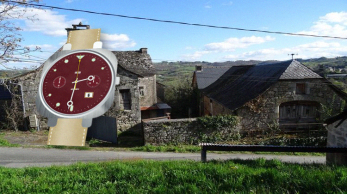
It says 2:31
